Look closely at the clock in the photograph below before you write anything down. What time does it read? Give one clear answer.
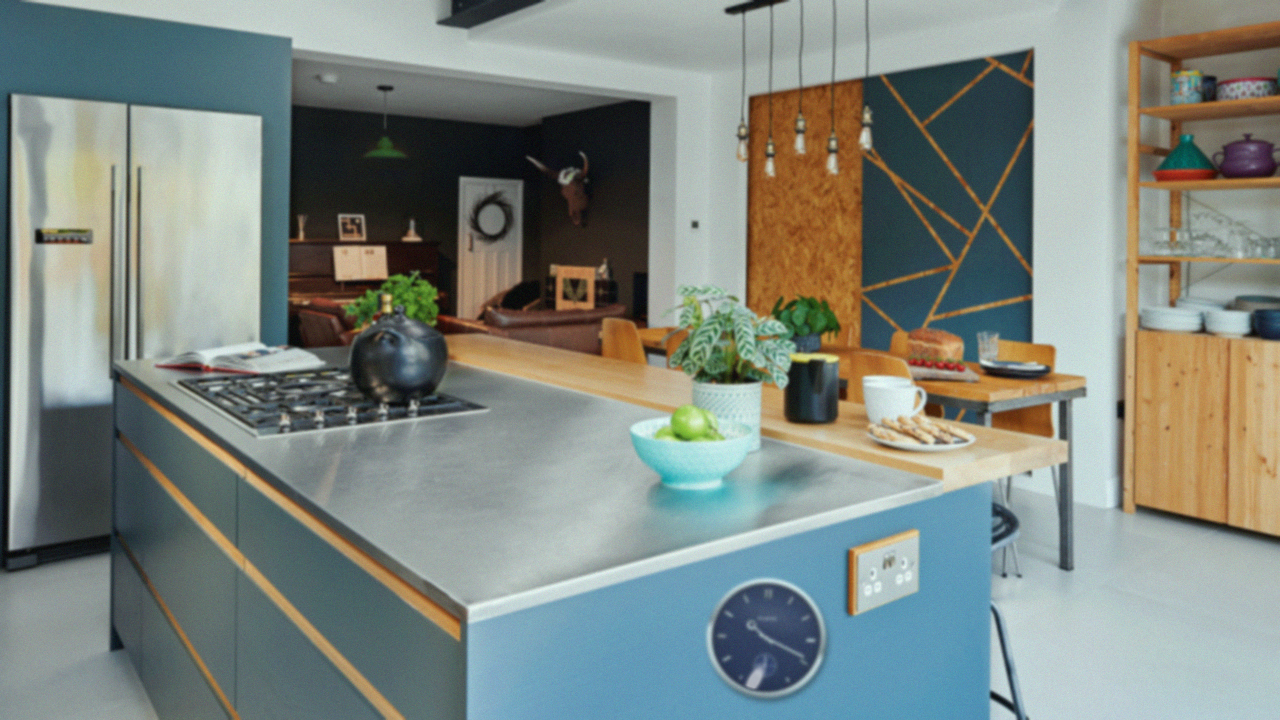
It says 10:19
